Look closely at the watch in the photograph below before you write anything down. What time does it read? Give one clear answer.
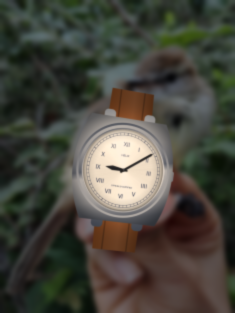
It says 9:09
